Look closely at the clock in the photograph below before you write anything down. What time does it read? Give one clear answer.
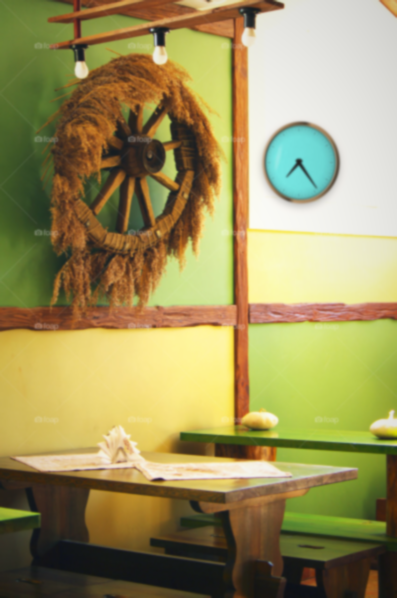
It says 7:24
